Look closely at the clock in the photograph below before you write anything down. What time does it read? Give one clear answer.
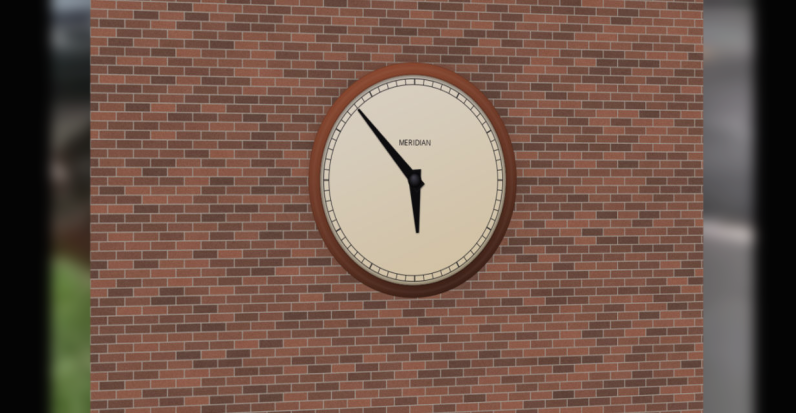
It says 5:53
